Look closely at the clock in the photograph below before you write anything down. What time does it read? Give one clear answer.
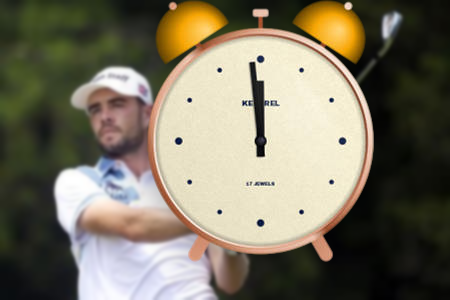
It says 11:59
